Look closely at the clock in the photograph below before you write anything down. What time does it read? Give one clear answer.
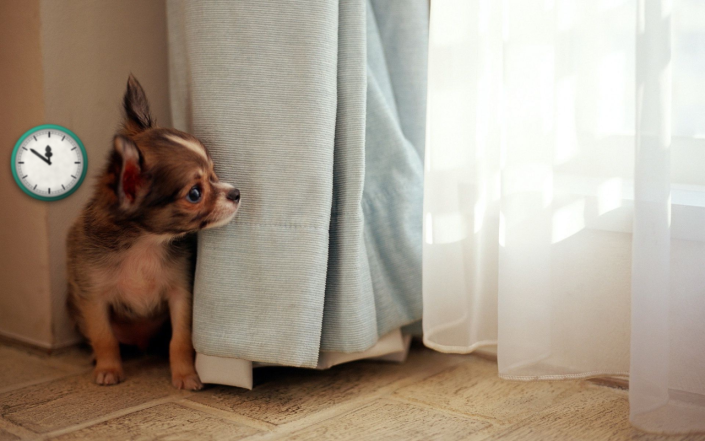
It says 11:51
